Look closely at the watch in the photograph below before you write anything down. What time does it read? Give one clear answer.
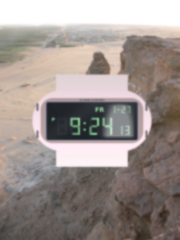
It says 9:24
